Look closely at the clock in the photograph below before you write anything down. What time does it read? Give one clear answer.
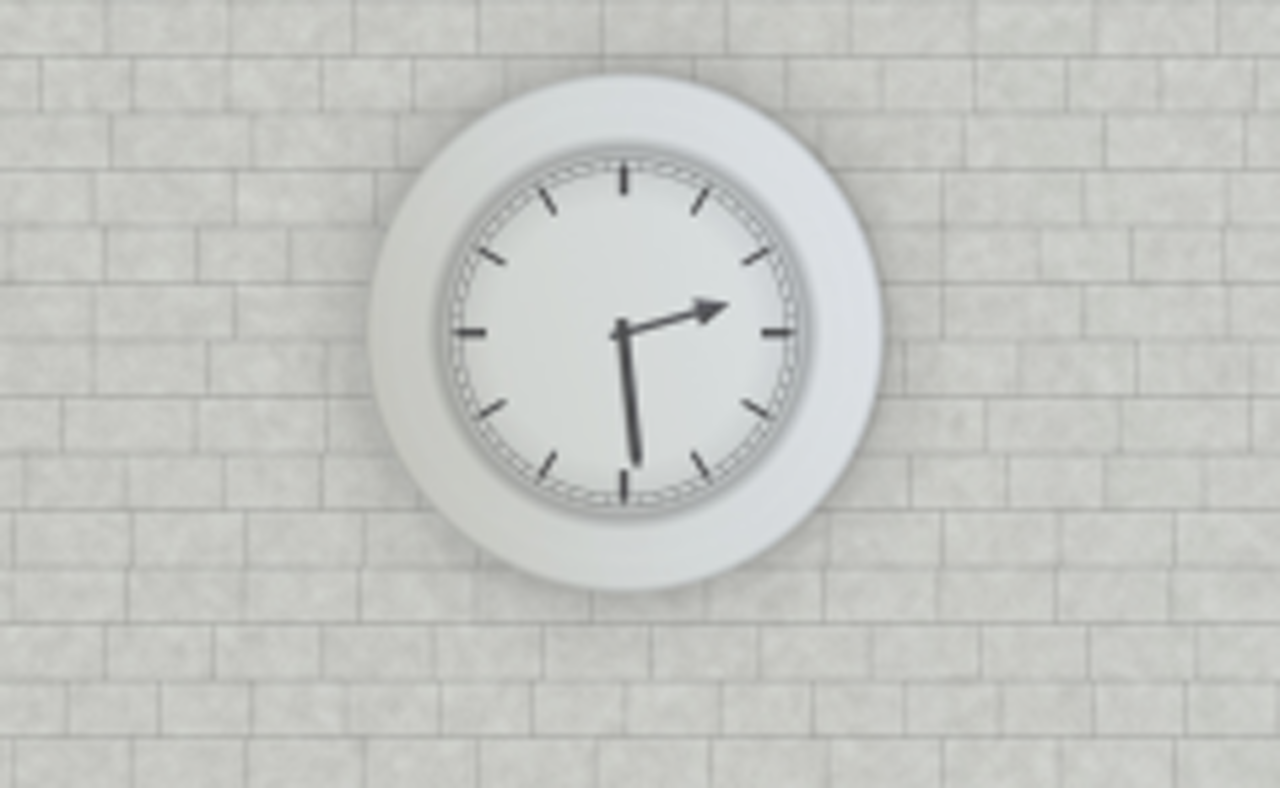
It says 2:29
